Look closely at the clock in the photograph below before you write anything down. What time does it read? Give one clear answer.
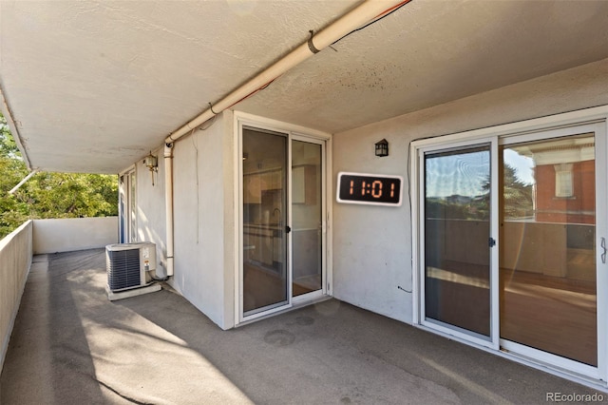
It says 11:01
